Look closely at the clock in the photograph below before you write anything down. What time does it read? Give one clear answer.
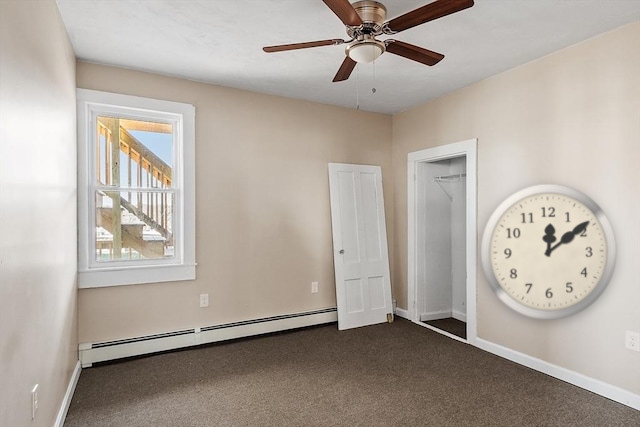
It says 12:09
